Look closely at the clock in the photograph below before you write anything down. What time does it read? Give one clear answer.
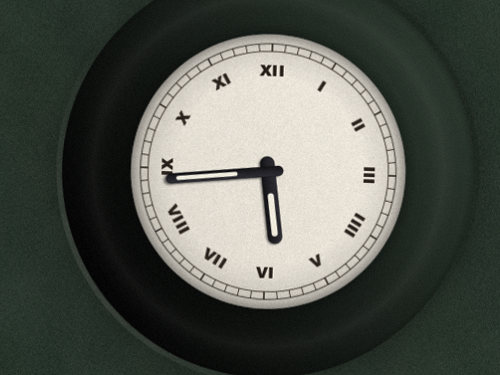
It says 5:44
